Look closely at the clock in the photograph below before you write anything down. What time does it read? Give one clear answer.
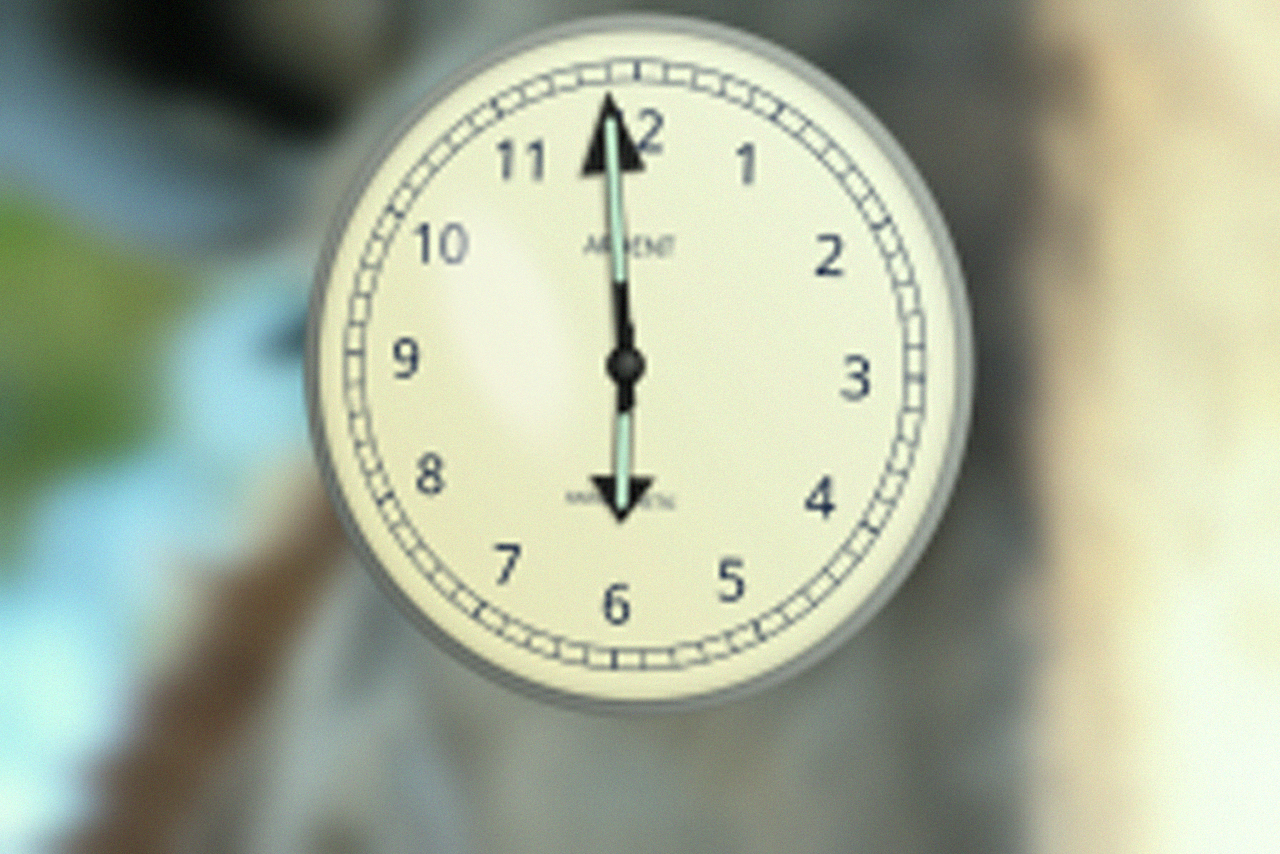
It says 5:59
